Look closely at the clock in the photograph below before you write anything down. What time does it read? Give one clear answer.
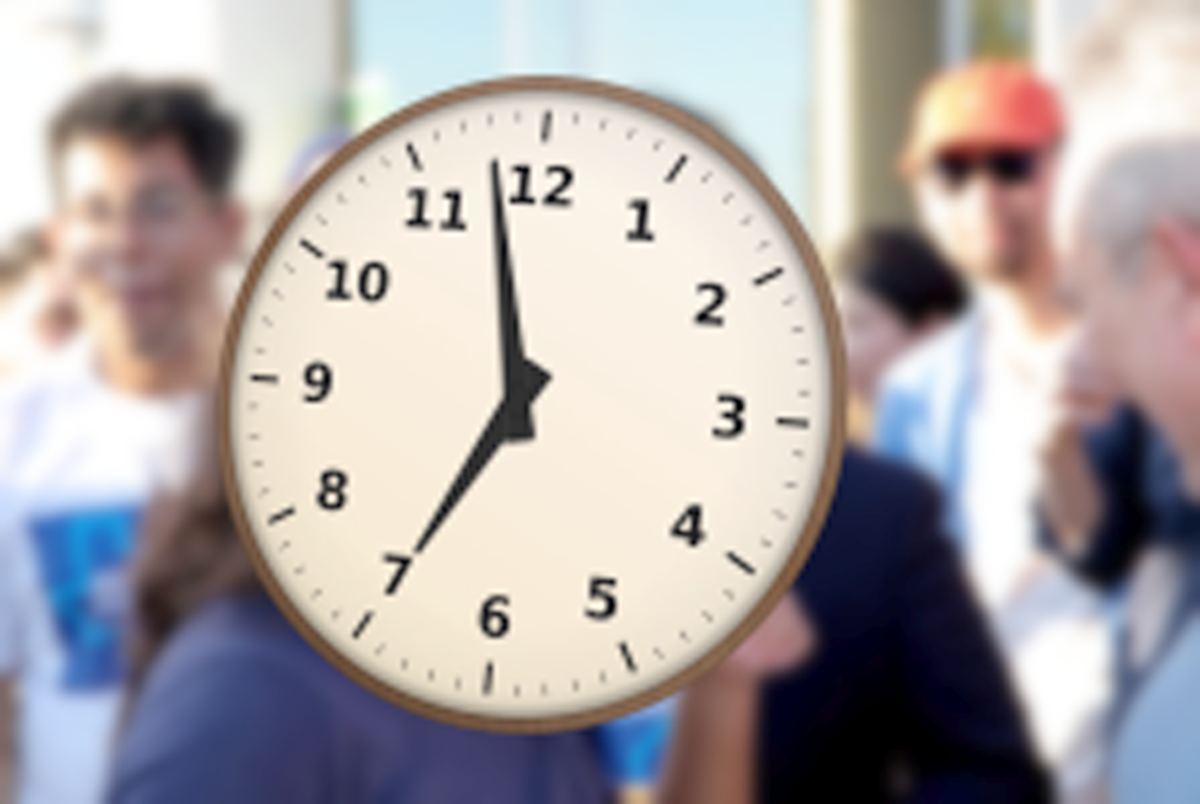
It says 6:58
